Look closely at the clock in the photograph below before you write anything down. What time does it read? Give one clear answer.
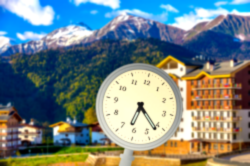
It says 6:22
